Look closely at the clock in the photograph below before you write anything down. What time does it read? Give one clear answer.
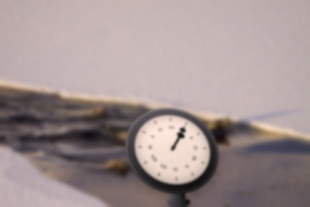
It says 1:05
